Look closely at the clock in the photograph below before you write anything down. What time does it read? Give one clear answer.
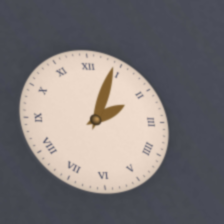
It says 2:04
